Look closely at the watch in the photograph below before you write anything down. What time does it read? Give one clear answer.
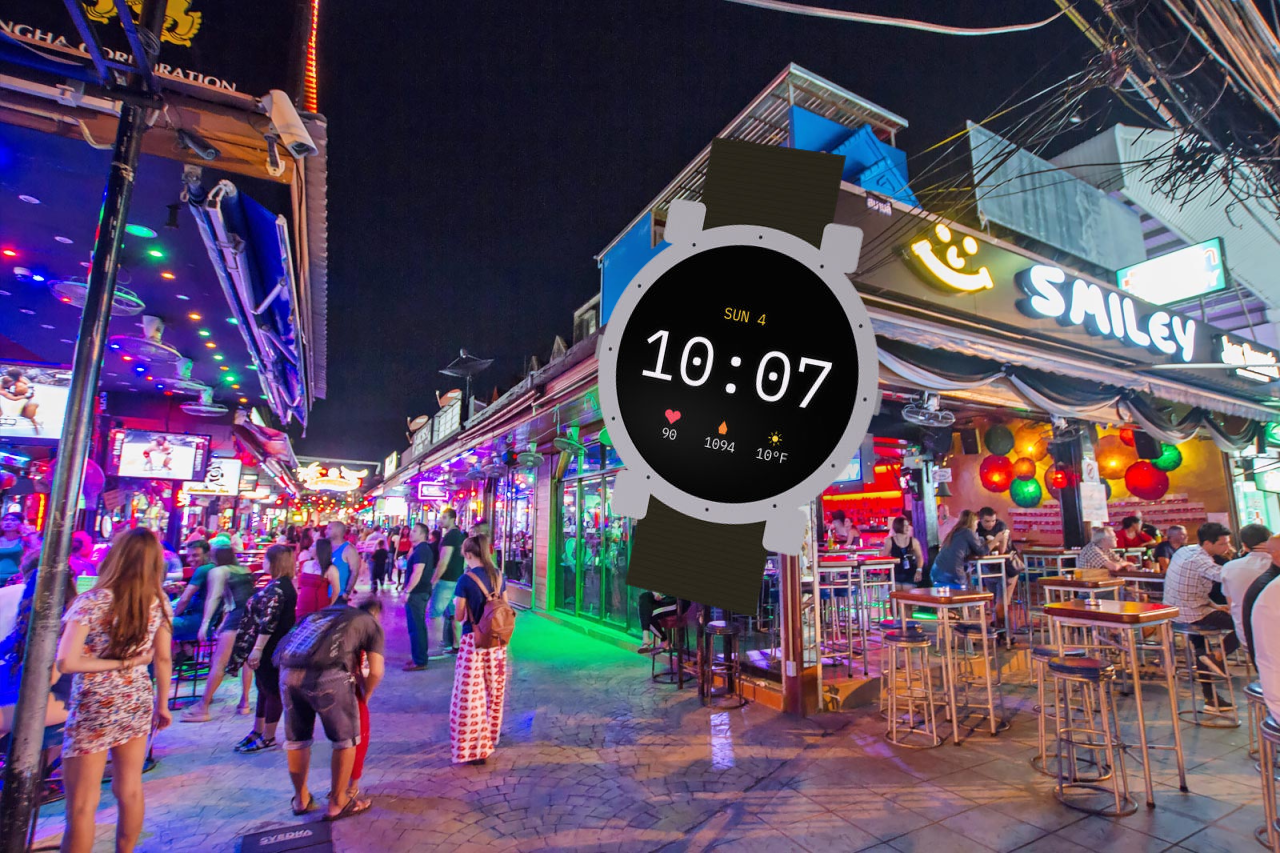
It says 10:07
